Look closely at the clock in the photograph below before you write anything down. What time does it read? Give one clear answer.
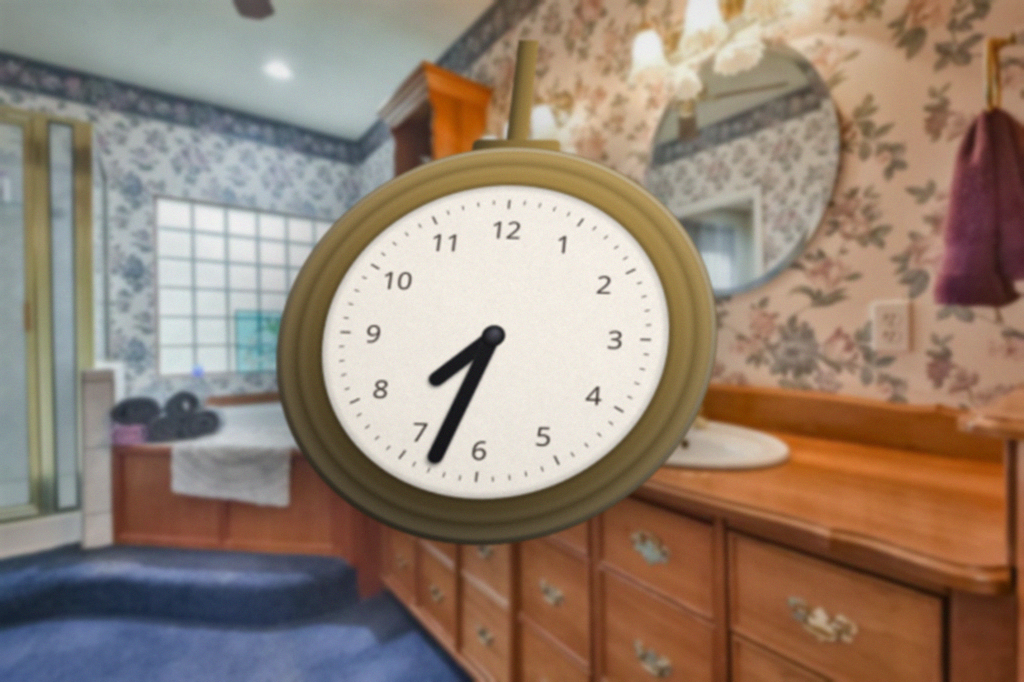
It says 7:33
